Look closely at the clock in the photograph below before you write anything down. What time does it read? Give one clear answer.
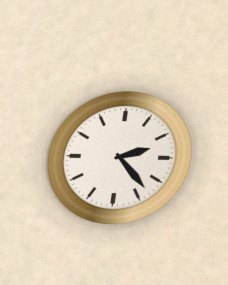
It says 2:23
